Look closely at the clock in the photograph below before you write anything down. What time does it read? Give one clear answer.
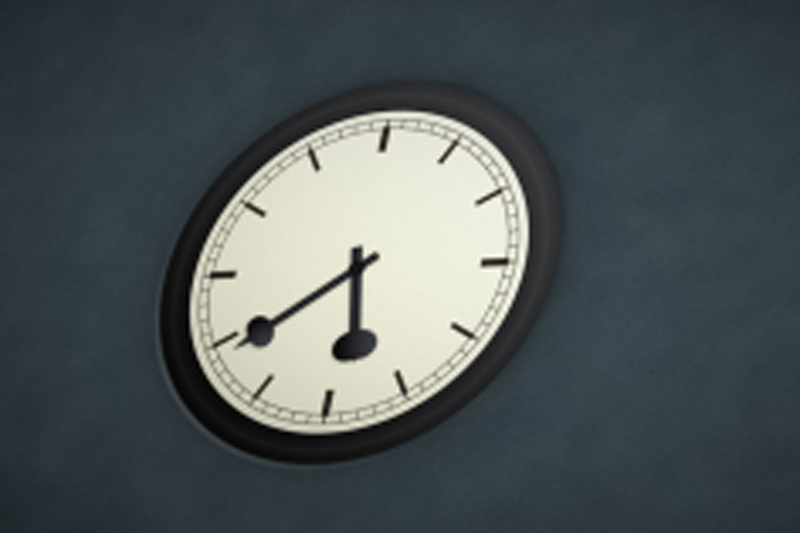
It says 5:39
